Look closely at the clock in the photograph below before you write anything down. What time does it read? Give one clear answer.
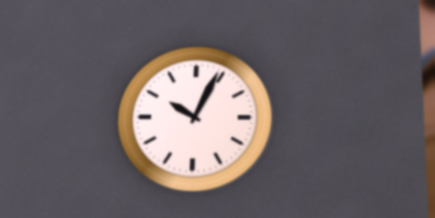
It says 10:04
